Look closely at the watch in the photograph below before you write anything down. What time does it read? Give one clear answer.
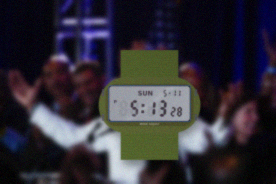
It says 5:13:28
